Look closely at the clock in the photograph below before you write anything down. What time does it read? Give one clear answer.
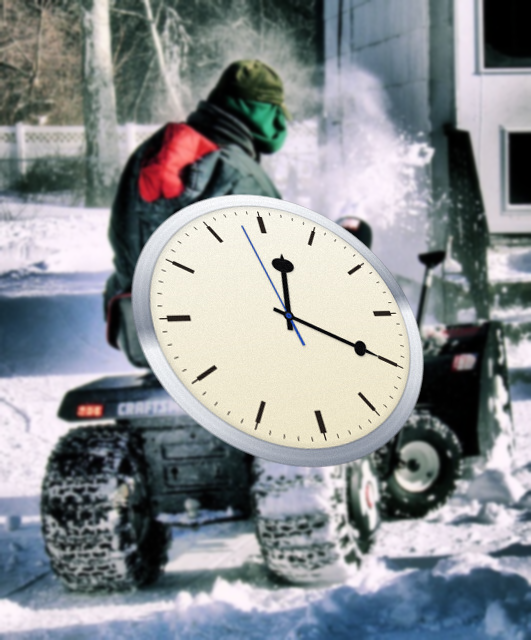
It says 12:19:58
